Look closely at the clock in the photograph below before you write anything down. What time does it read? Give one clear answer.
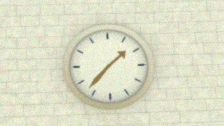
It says 1:37
